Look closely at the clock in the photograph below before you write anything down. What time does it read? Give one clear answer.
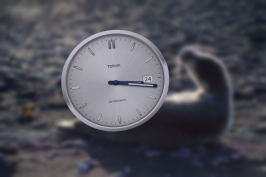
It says 3:17
